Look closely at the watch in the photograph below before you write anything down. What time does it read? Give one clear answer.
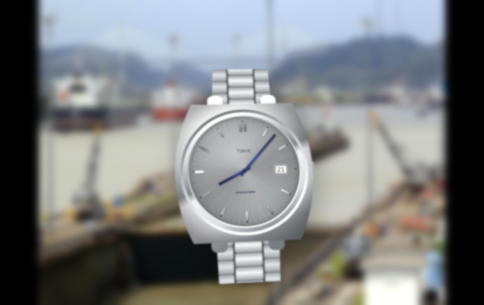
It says 8:07
